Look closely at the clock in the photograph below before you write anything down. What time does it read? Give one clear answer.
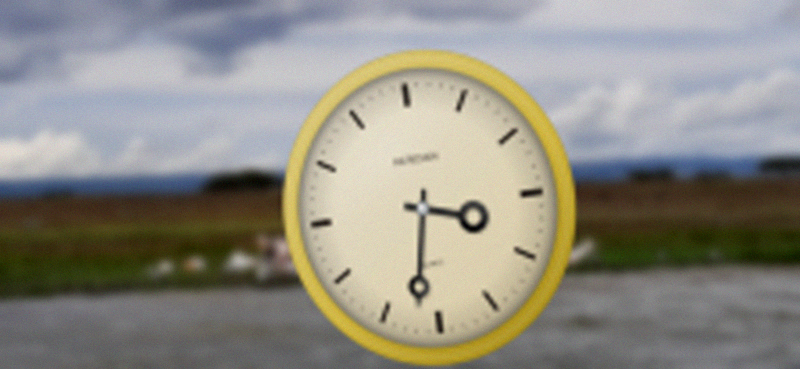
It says 3:32
